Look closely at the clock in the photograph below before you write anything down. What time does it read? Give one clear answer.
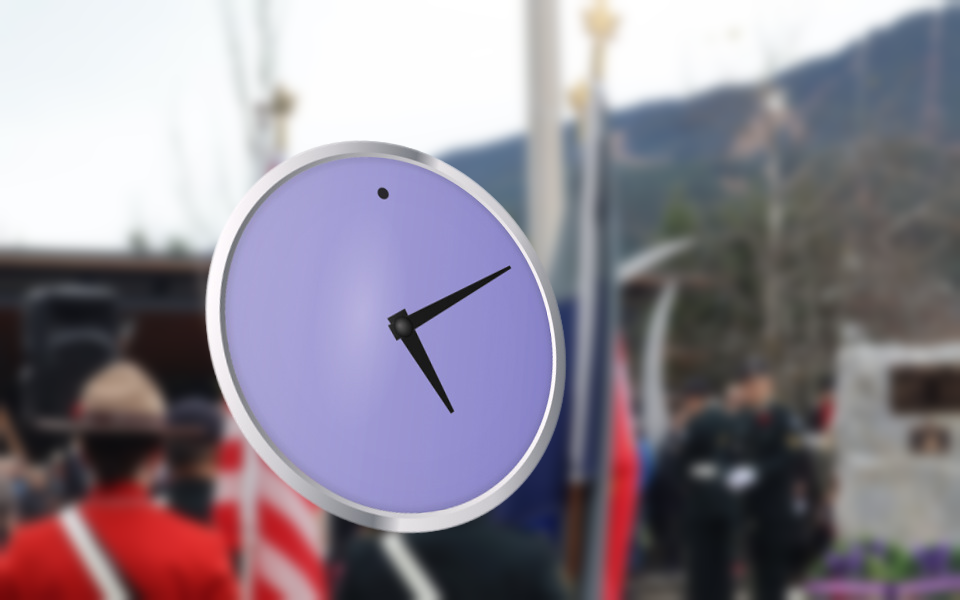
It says 5:11
